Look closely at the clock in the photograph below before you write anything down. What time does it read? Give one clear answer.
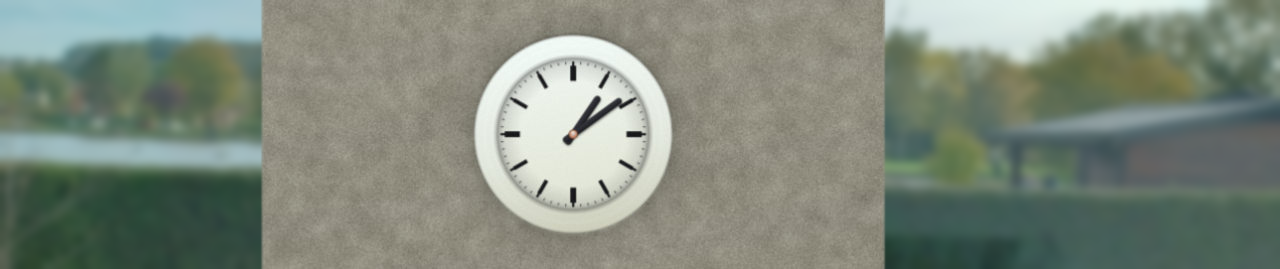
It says 1:09
